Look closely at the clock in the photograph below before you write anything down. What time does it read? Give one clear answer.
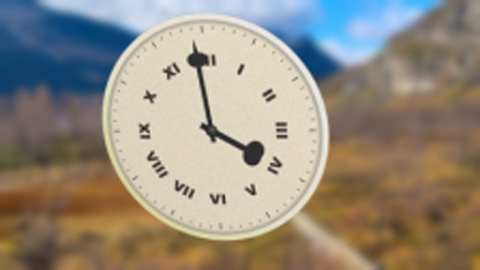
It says 3:59
